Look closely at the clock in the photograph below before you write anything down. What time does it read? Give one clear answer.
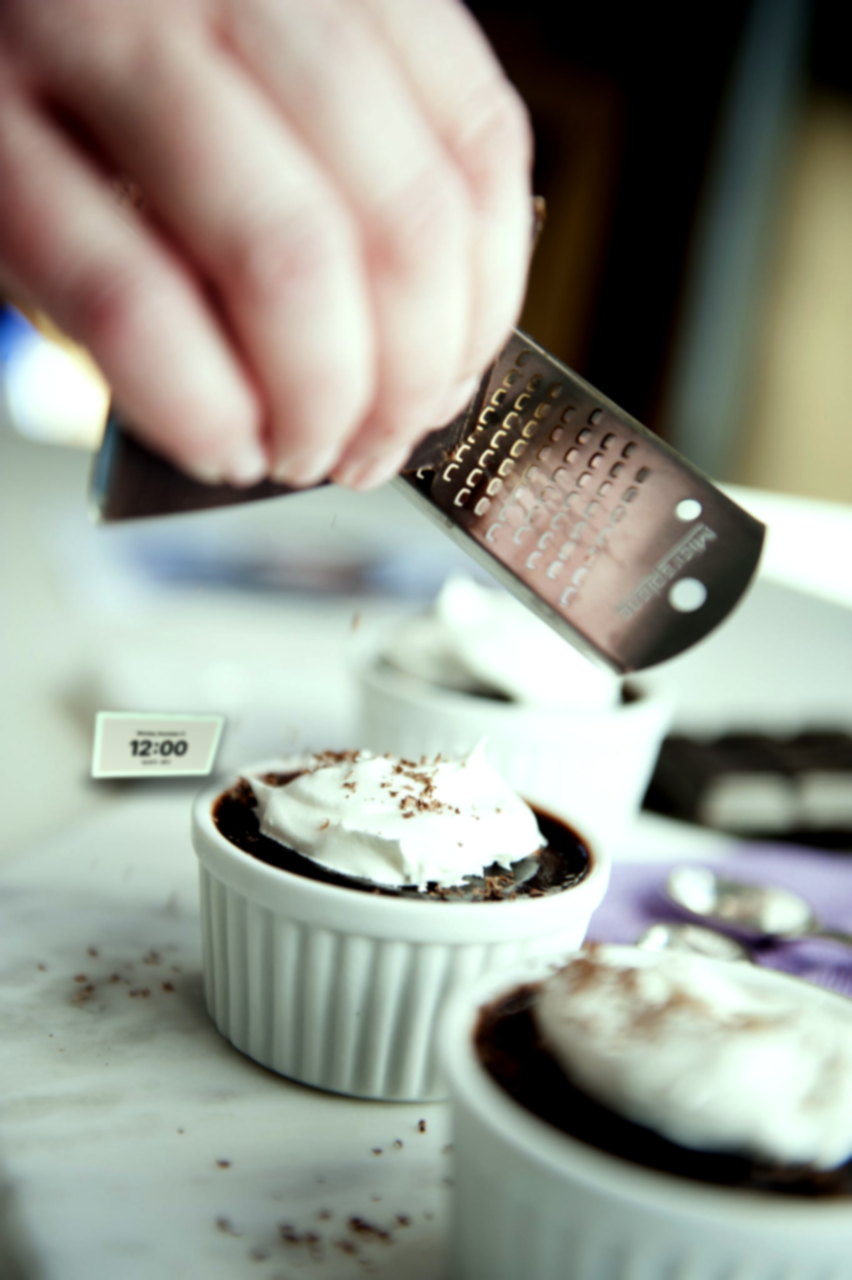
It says 12:00
